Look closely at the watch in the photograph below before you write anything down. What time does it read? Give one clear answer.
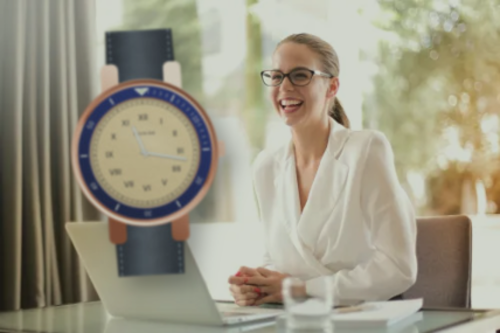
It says 11:17
